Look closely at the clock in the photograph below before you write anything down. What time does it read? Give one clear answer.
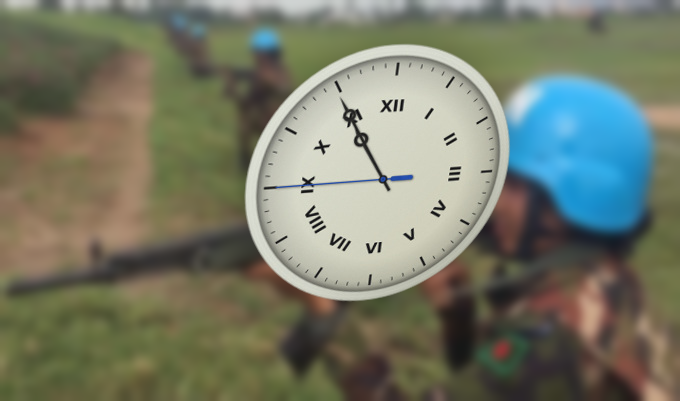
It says 10:54:45
